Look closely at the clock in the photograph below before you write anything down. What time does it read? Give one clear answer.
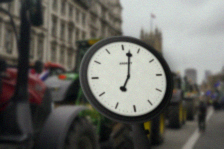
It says 7:02
